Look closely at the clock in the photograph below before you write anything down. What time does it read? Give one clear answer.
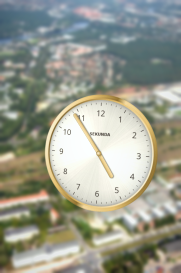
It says 4:54
